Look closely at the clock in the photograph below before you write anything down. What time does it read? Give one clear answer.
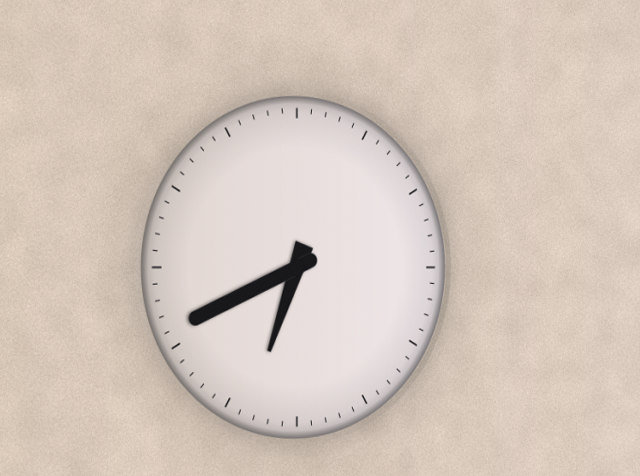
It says 6:41
